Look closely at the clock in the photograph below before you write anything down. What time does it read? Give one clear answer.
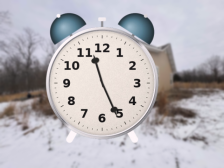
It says 11:26
